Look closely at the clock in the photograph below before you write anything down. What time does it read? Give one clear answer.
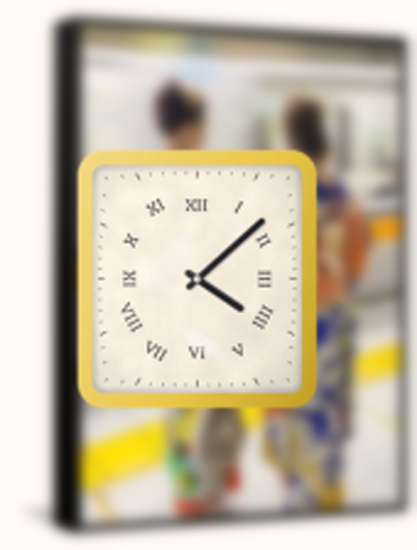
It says 4:08
